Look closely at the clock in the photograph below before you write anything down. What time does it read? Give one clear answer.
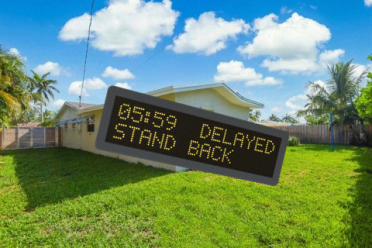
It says 5:59
